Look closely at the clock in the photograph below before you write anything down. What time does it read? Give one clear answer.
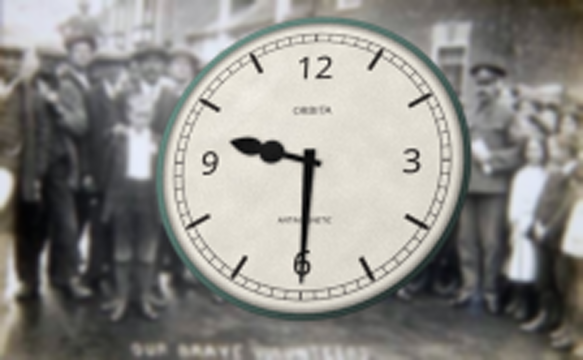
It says 9:30
